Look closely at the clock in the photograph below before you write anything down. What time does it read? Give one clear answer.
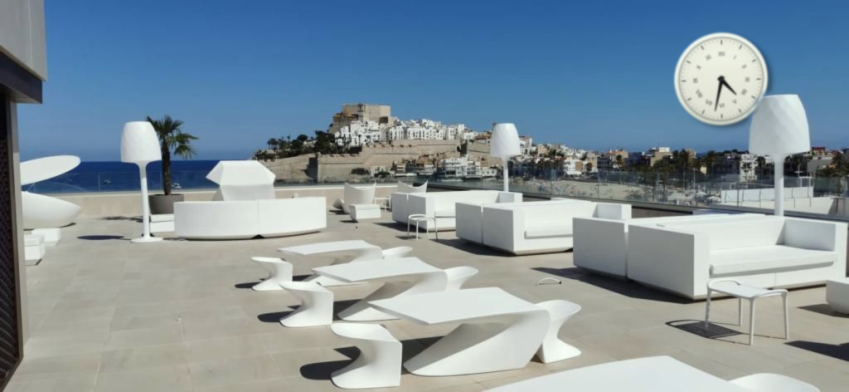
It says 4:32
